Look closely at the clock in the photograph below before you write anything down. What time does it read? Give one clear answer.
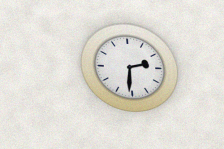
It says 2:31
